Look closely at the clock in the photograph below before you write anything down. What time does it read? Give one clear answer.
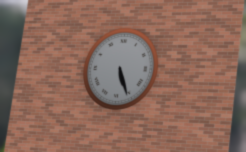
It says 5:26
